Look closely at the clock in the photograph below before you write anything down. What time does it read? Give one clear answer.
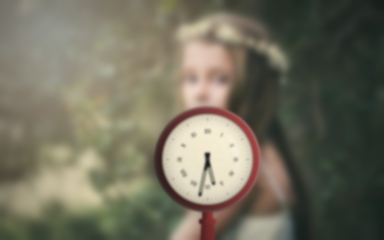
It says 5:32
